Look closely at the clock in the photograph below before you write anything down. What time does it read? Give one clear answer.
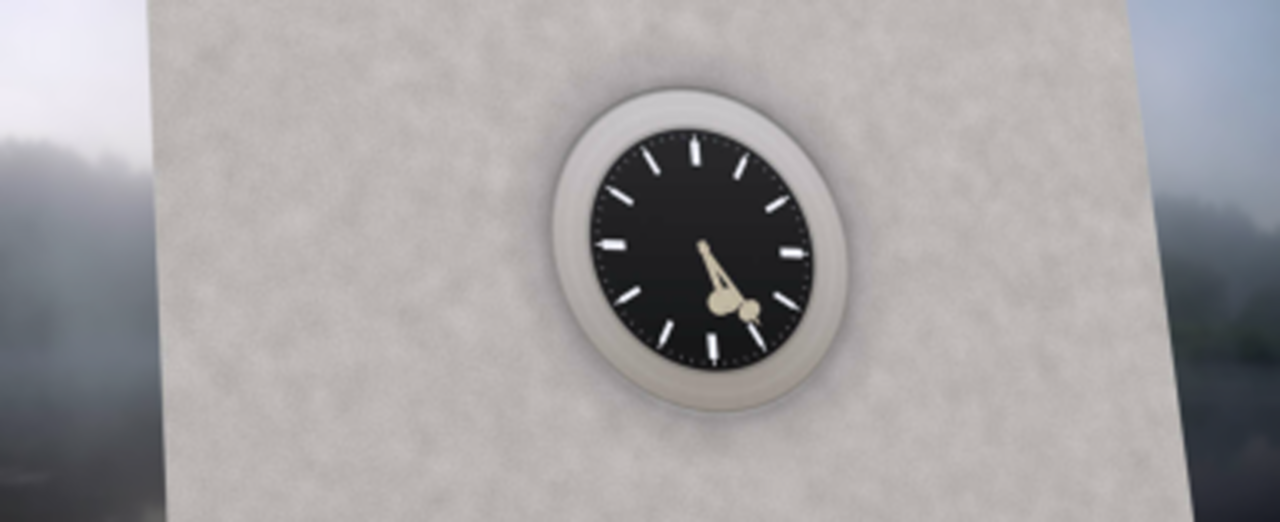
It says 5:24
